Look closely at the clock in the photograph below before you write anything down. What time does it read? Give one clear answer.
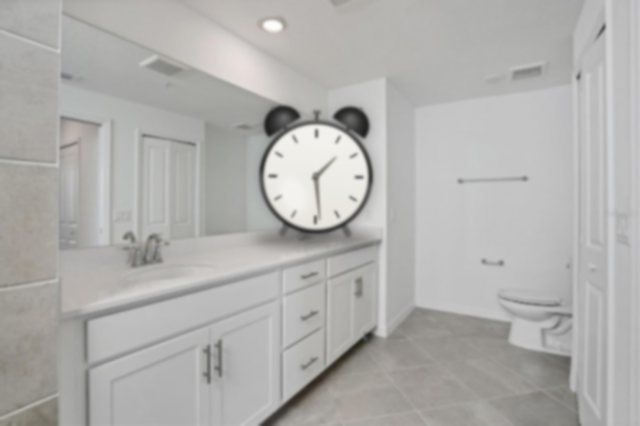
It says 1:29
